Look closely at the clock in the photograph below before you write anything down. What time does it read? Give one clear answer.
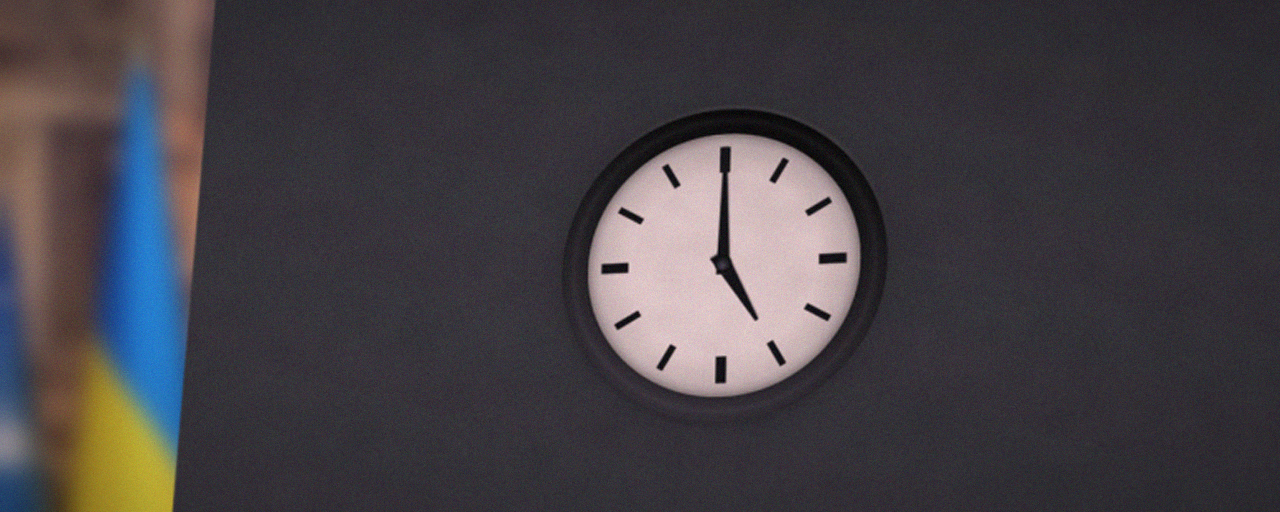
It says 5:00
